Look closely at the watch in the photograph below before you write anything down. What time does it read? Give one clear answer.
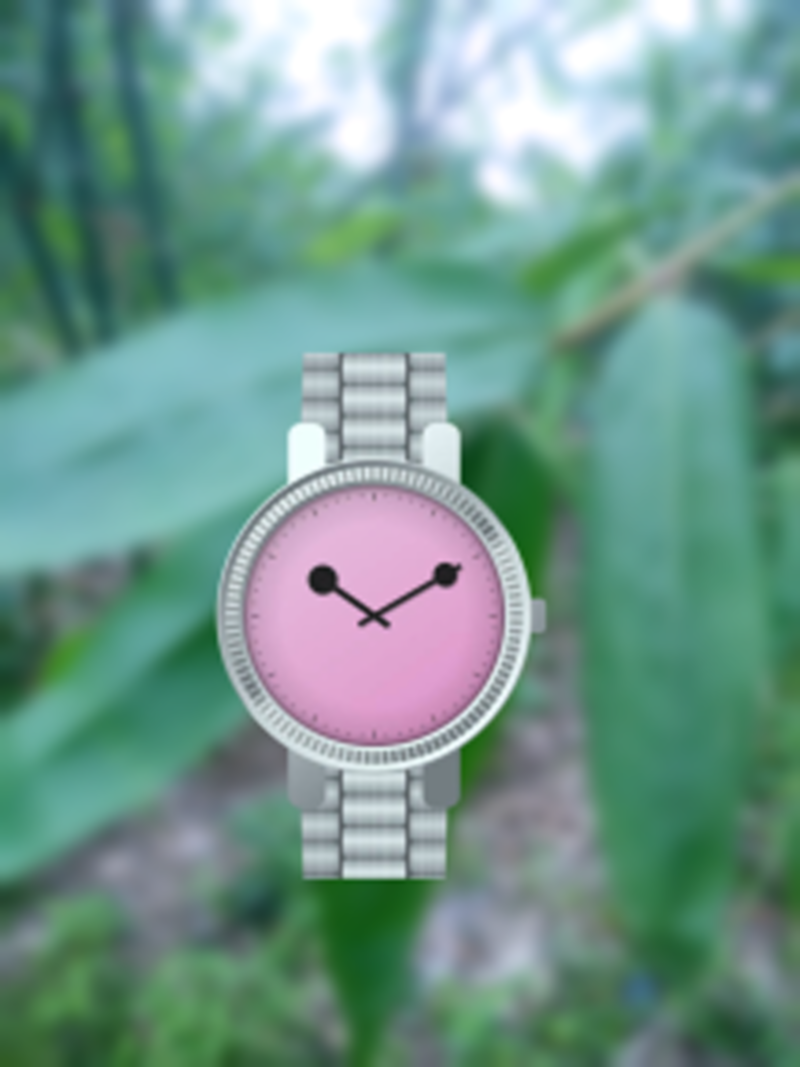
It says 10:10
